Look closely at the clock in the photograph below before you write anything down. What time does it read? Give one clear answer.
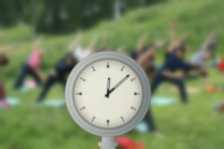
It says 12:08
